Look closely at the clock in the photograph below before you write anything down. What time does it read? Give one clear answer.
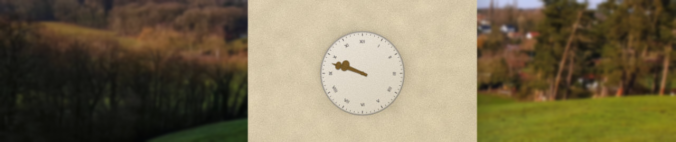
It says 9:48
